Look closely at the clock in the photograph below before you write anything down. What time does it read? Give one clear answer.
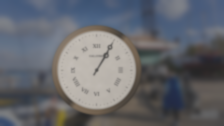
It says 1:05
